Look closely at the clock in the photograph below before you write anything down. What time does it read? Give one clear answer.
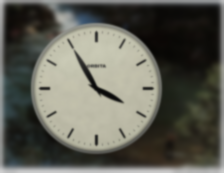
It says 3:55
